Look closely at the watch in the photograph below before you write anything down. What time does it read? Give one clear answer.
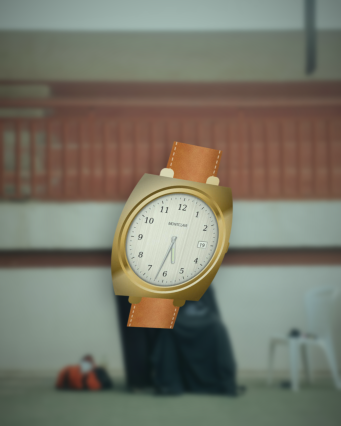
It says 5:32
